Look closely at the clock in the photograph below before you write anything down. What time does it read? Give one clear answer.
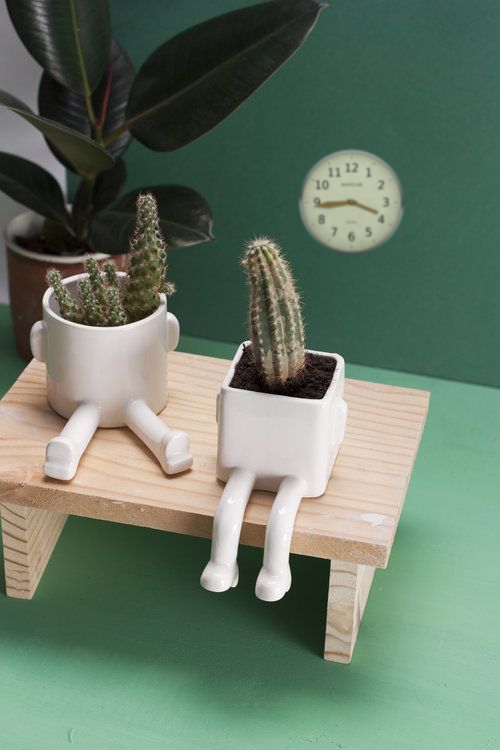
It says 3:44
